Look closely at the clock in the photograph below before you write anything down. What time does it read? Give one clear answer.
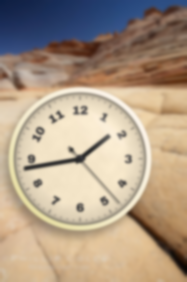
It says 1:43:23
